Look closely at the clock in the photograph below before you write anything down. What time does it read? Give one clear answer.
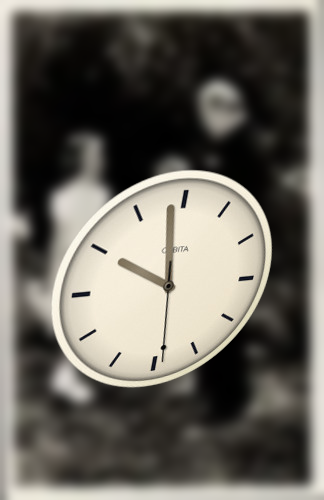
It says 9:58:29
